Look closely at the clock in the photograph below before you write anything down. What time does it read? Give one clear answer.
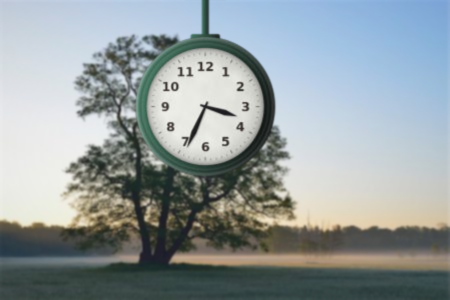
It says 3:34
